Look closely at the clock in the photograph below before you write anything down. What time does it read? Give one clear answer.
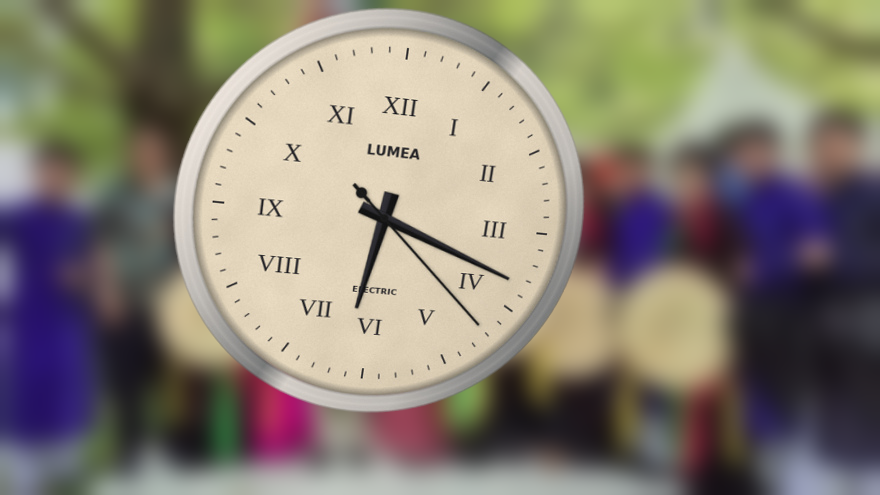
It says 6:18:22
